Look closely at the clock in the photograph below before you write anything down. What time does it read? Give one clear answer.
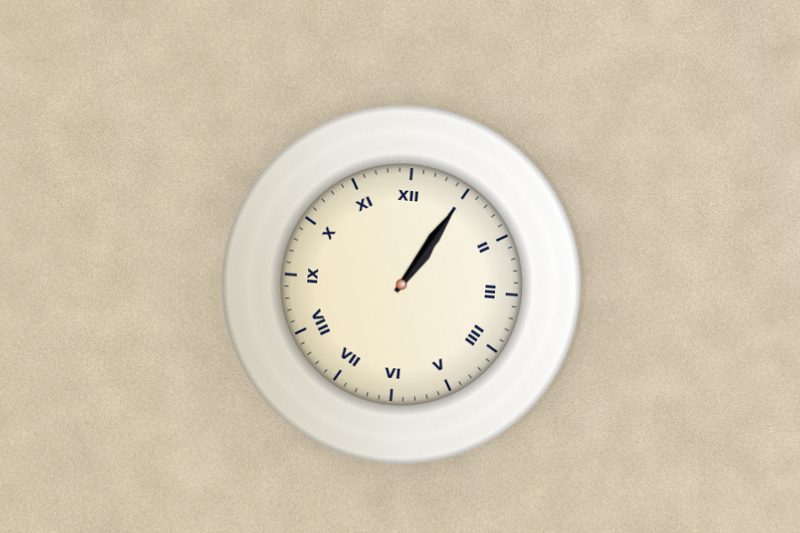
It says 1:05
